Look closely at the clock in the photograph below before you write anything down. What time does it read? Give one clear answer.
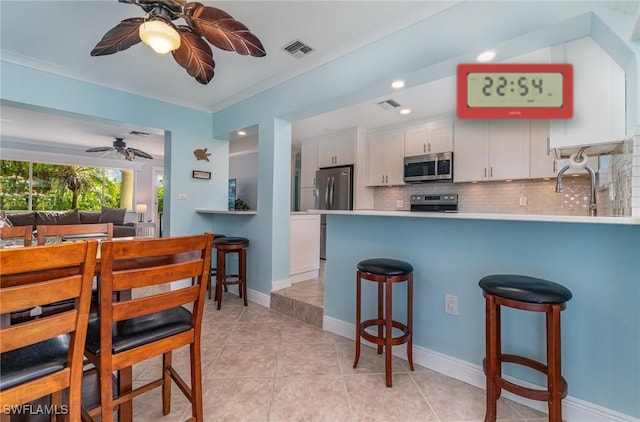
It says 22:54
